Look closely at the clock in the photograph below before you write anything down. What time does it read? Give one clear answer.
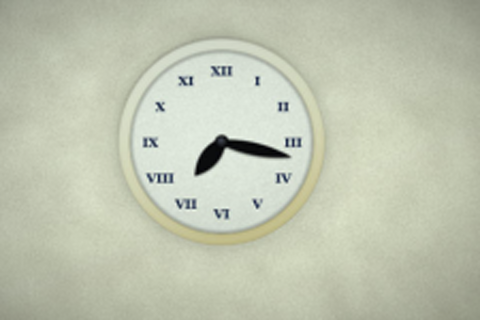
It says 7:17
